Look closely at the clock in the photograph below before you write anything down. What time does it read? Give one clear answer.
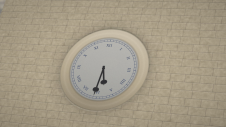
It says 5:31
